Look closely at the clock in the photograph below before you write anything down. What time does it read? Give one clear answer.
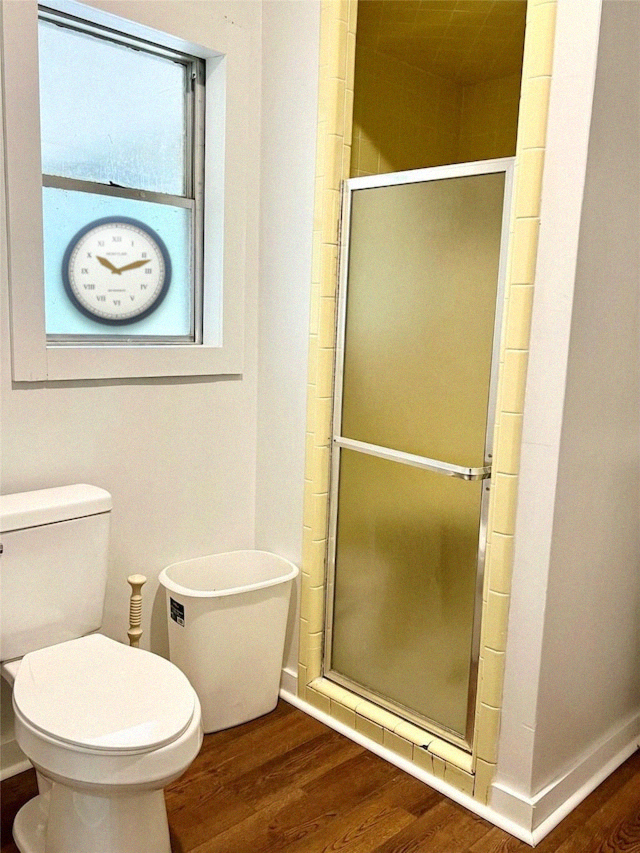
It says 10:12
